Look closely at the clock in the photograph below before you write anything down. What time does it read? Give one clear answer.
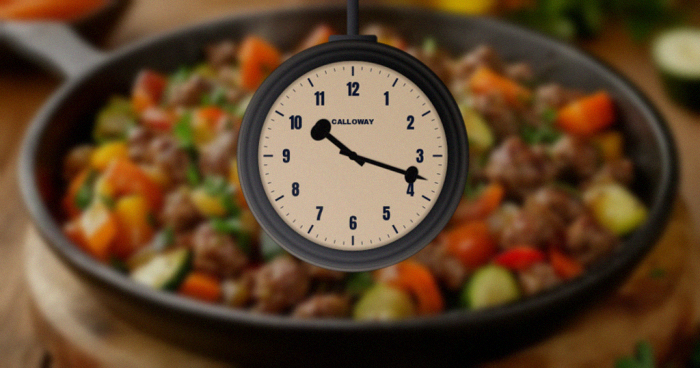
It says 10:18
